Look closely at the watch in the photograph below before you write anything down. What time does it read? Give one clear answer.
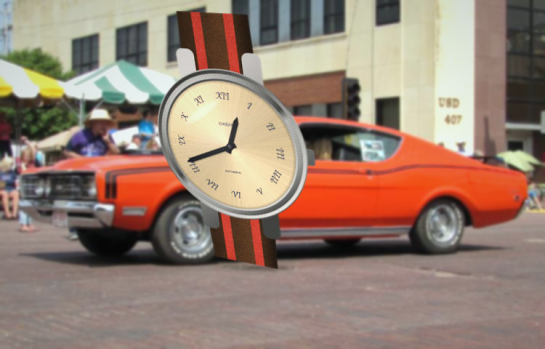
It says 12:41
